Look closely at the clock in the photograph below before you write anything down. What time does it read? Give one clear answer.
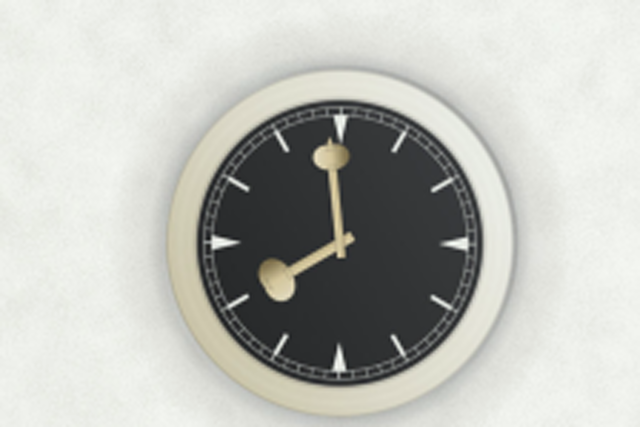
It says 7:59
